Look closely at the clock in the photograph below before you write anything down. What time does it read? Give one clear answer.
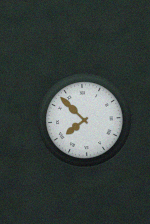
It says 7:53
